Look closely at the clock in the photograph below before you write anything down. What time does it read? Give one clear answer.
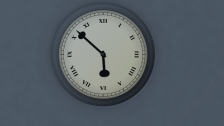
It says 5:52
